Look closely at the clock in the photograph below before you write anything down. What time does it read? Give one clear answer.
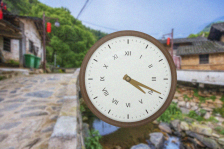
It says 4:19
